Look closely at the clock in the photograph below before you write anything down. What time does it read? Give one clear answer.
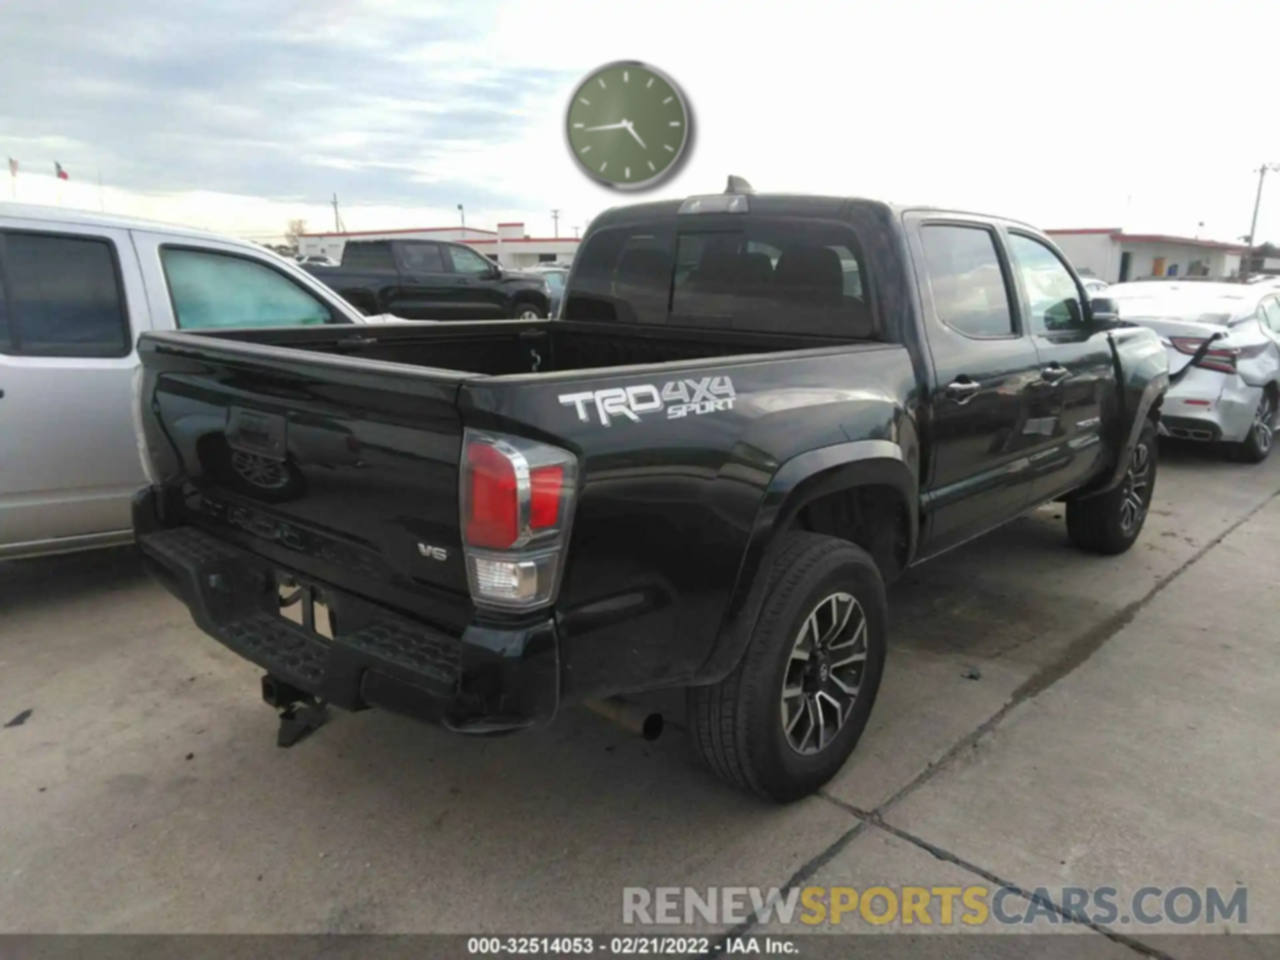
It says 4:44
